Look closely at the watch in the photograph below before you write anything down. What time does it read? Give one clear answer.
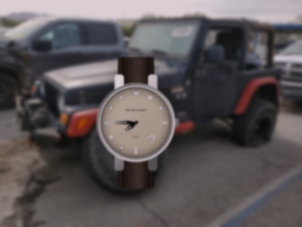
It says 7:45
